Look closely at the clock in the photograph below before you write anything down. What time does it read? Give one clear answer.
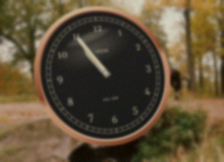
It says 10:55
